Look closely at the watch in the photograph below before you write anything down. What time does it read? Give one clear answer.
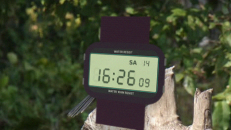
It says 16:26:09
